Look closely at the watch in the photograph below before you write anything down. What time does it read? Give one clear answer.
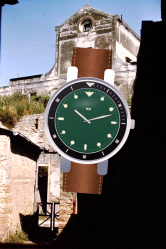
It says 10:12
